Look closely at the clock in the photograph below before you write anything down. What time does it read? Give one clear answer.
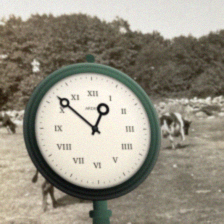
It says 12:52
